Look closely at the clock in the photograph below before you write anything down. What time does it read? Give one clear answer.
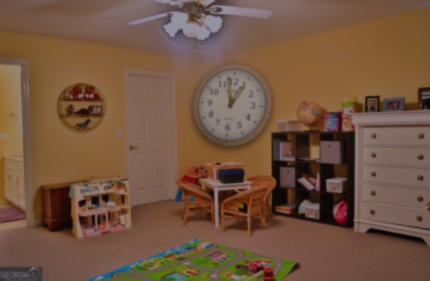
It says 12:58
